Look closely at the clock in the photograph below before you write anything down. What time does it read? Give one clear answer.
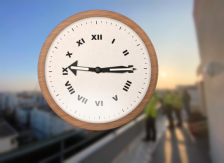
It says 9:15
